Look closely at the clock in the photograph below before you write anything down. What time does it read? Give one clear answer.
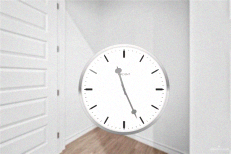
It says 11:26
